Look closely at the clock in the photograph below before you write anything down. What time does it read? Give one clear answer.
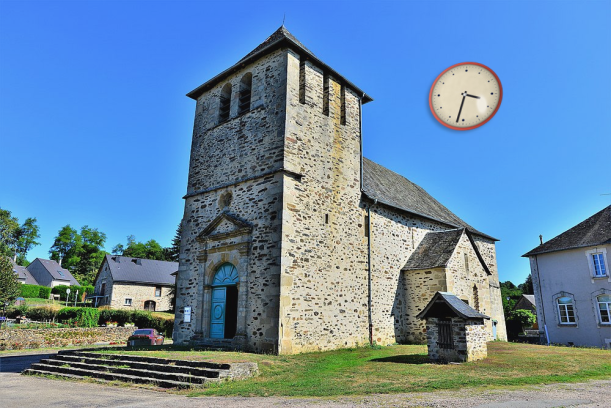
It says 3:32
